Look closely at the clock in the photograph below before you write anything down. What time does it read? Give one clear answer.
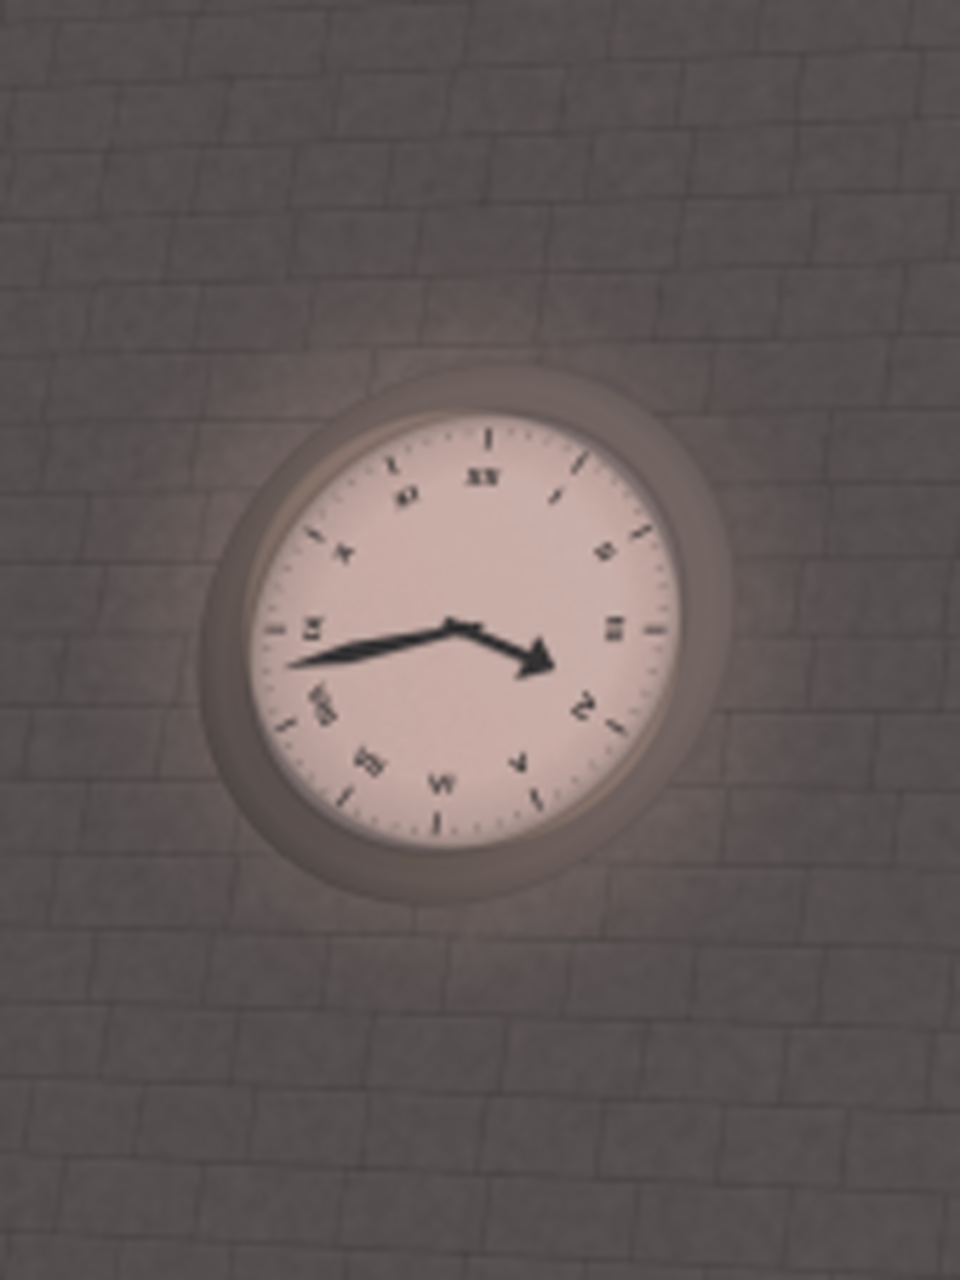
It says 3:43
